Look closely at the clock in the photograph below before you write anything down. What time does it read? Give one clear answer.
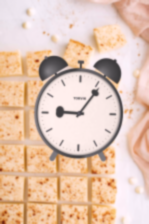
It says 9:06
